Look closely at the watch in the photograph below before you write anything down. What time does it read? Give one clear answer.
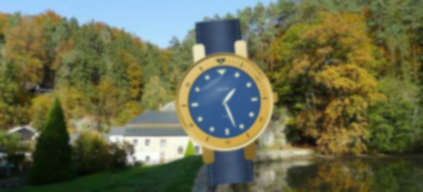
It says 1:27
